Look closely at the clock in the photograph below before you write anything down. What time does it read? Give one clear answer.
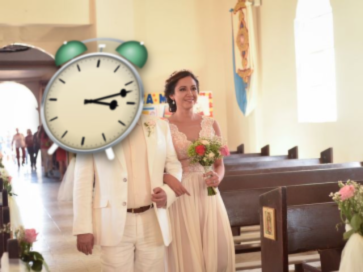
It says 3:12
